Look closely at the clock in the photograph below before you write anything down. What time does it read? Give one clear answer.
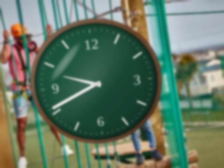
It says 9:41
